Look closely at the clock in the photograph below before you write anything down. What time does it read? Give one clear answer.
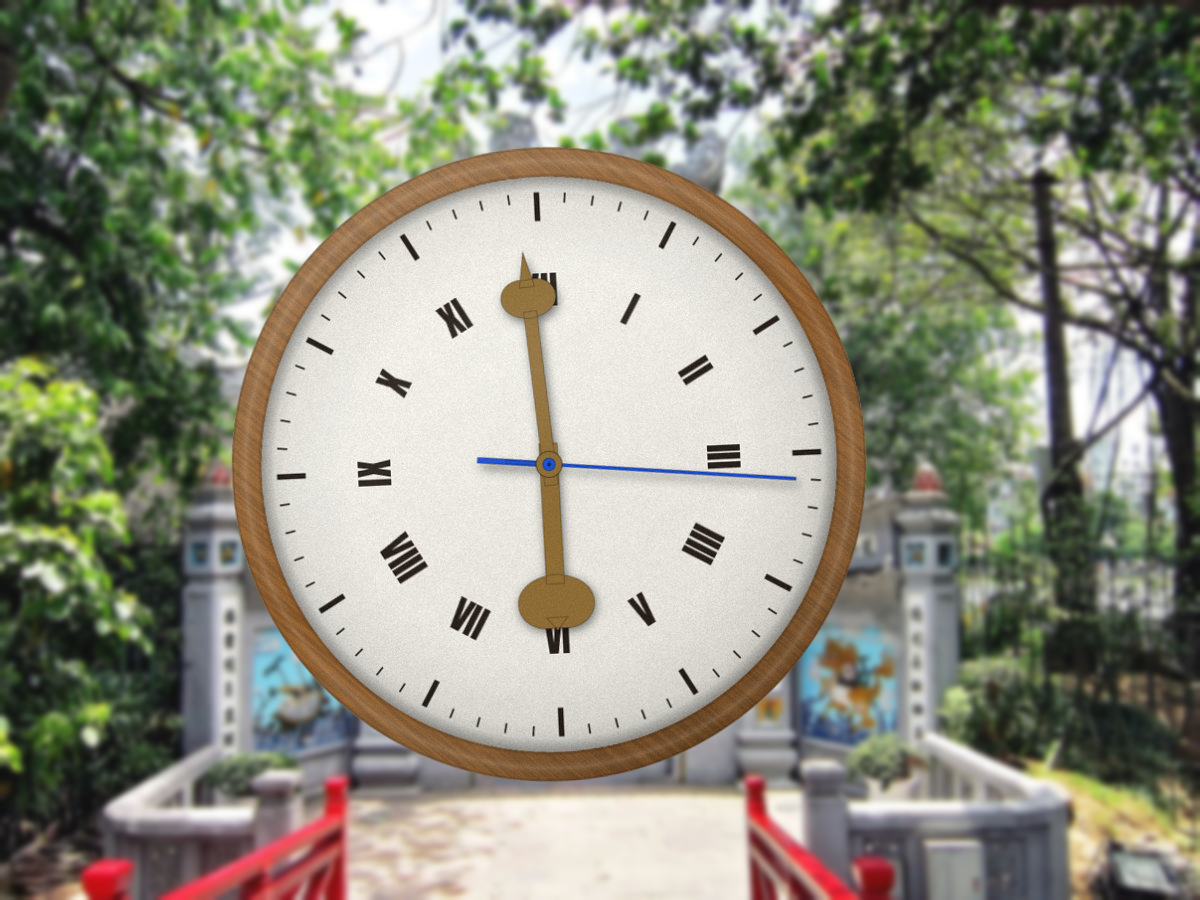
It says 5:59:16
